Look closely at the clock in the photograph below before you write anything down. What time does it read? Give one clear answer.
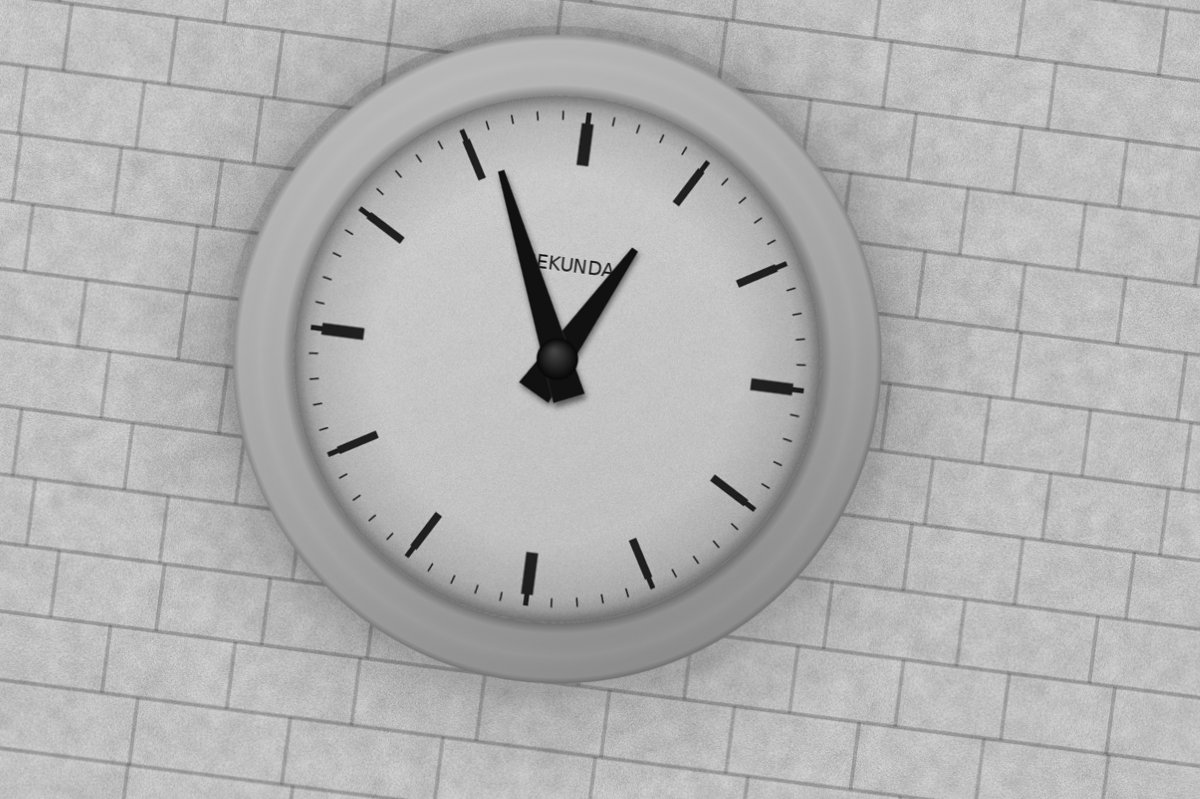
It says 12:56
